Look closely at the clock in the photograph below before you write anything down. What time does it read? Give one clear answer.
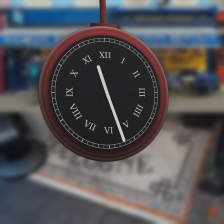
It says 11:27
